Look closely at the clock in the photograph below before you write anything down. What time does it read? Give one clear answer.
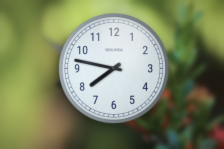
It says 7:47
